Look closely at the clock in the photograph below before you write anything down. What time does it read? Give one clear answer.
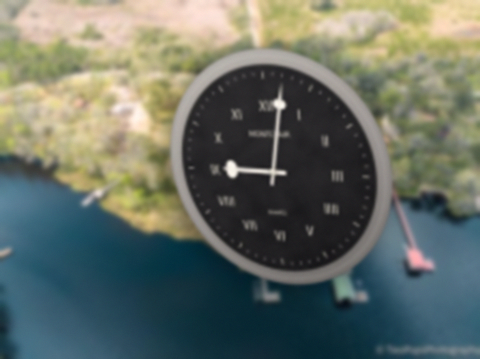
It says 9:02
